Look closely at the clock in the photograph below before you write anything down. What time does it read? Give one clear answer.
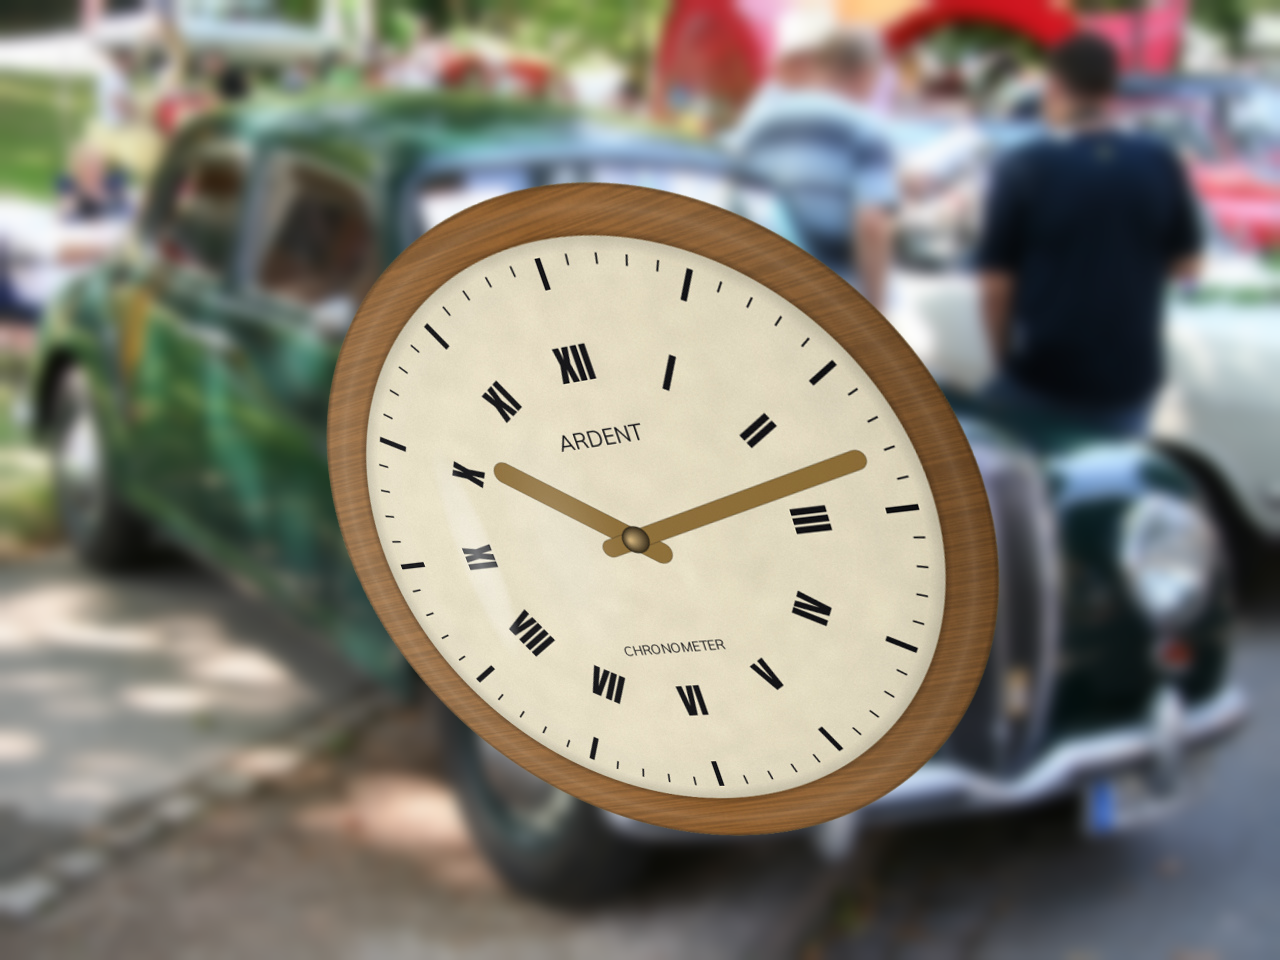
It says 10:13
